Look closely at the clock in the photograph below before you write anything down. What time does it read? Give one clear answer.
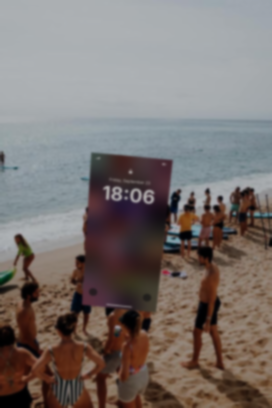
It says 18:06
